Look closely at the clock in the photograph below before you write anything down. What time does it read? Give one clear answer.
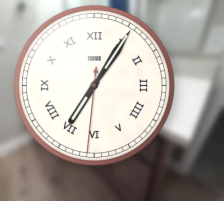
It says 7:05:31
